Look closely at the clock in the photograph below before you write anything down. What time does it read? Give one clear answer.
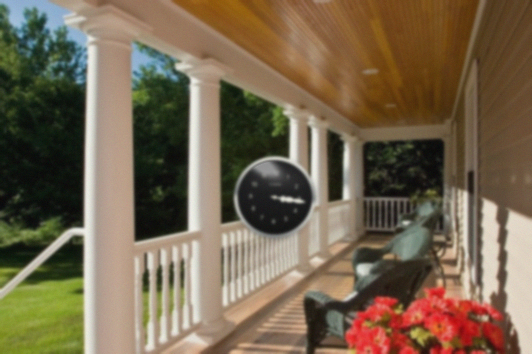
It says 3:16
